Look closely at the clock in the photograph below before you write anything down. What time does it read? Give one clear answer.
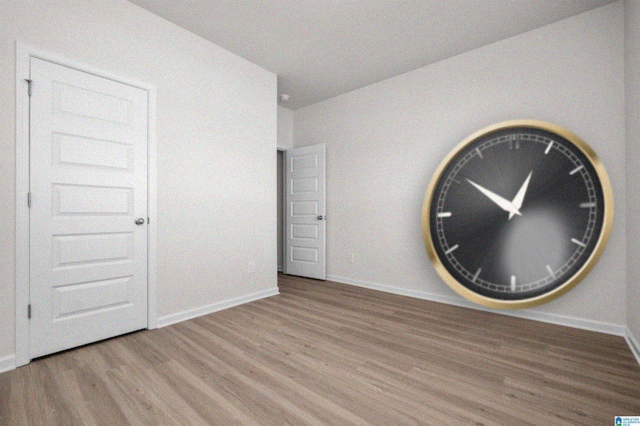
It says 12:51
